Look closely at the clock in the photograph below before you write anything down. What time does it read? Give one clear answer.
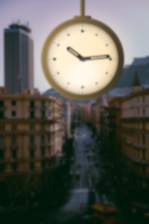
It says 10:14
